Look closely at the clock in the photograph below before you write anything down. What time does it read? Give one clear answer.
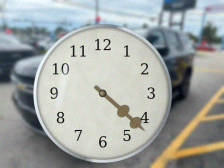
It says 4:22
